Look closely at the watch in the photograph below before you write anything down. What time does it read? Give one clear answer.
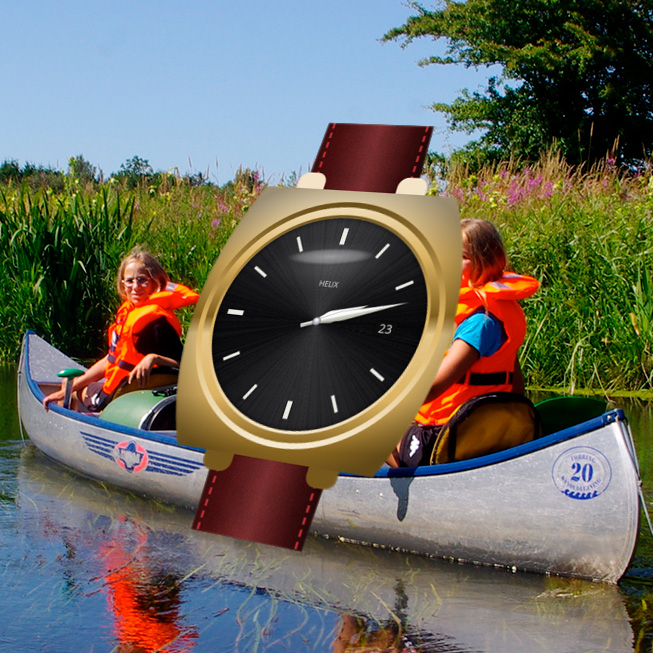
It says 2:12
